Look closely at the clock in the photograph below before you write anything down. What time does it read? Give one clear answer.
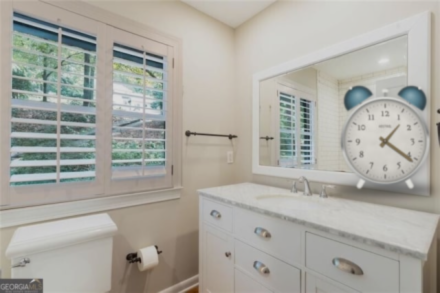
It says 1:21
